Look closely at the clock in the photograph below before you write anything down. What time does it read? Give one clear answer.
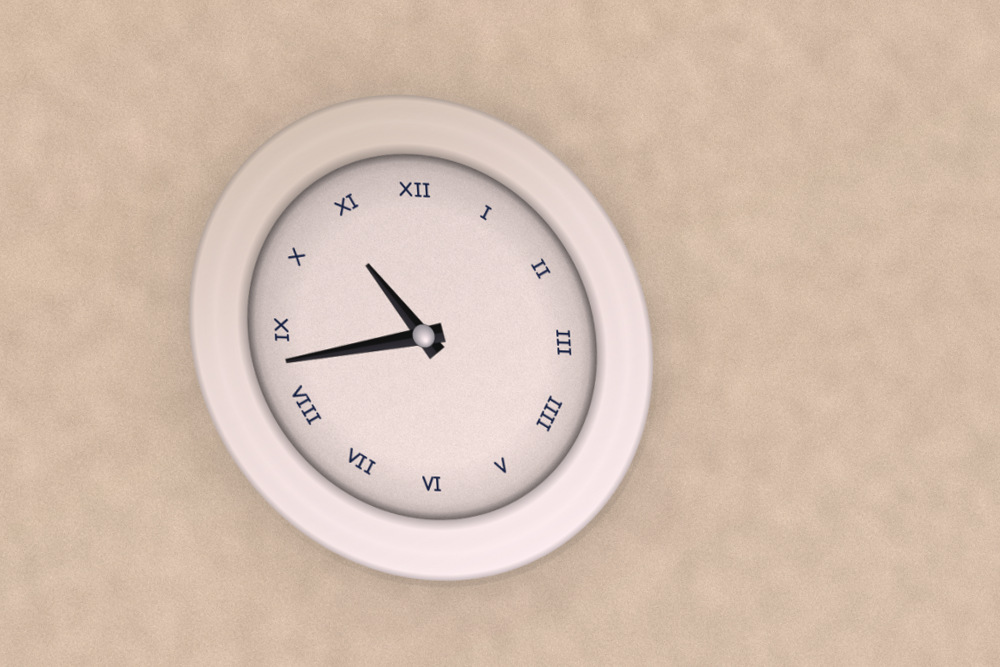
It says 10:43
